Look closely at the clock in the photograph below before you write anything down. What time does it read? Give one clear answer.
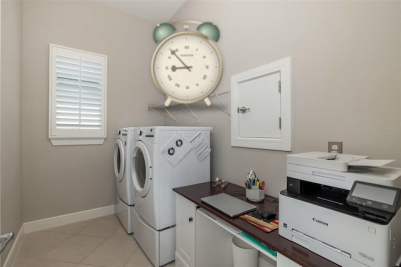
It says 8:53
